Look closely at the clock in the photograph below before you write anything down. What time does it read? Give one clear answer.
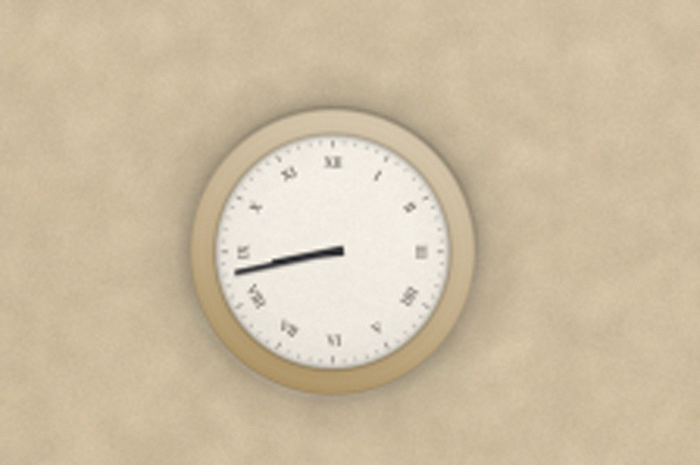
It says 8:43
